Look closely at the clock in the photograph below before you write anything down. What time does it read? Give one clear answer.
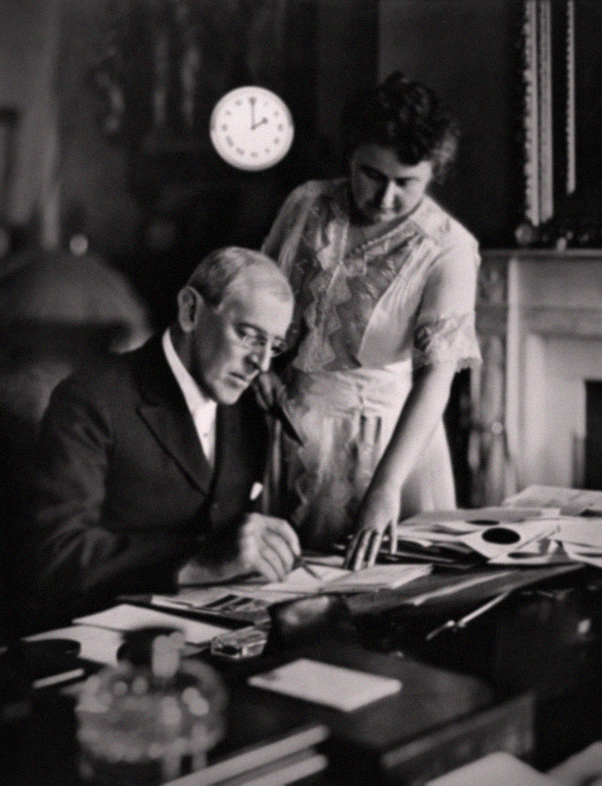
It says 2:00
